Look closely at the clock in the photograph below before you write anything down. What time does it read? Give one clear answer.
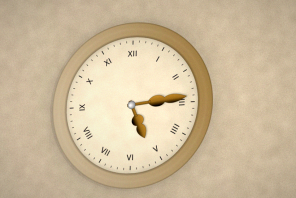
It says 5:14
